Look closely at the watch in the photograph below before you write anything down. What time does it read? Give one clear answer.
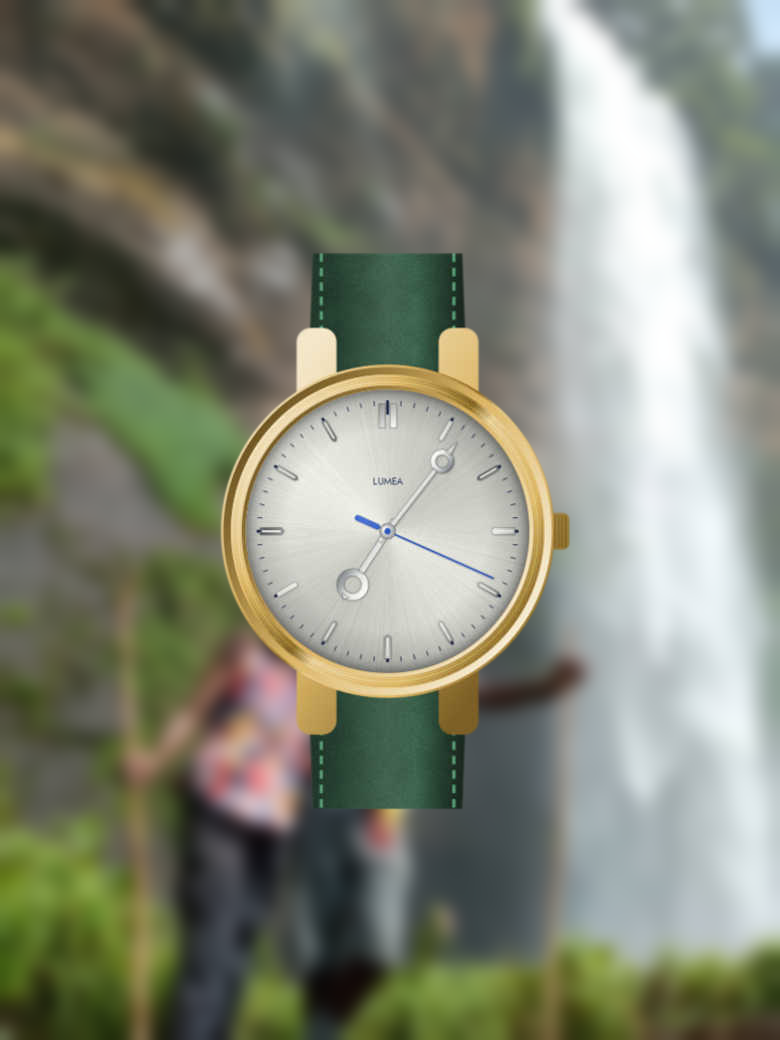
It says 7:06:19
